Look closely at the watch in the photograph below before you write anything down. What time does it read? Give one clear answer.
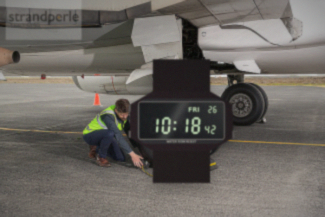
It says 10:18
